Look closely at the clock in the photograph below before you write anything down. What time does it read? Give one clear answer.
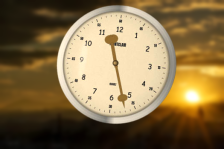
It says 11:27
